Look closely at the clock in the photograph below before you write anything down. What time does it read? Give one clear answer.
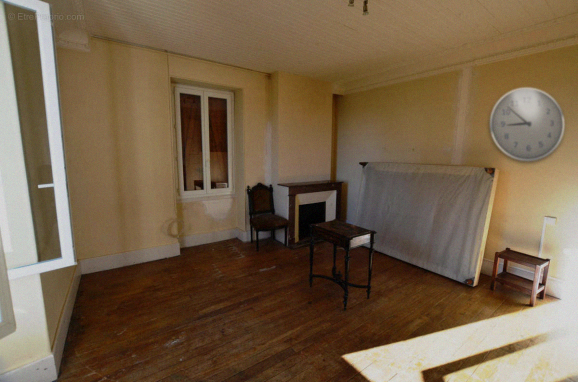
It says 8:52
